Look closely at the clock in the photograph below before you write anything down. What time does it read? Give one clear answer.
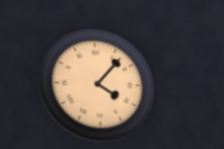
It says 4:07
